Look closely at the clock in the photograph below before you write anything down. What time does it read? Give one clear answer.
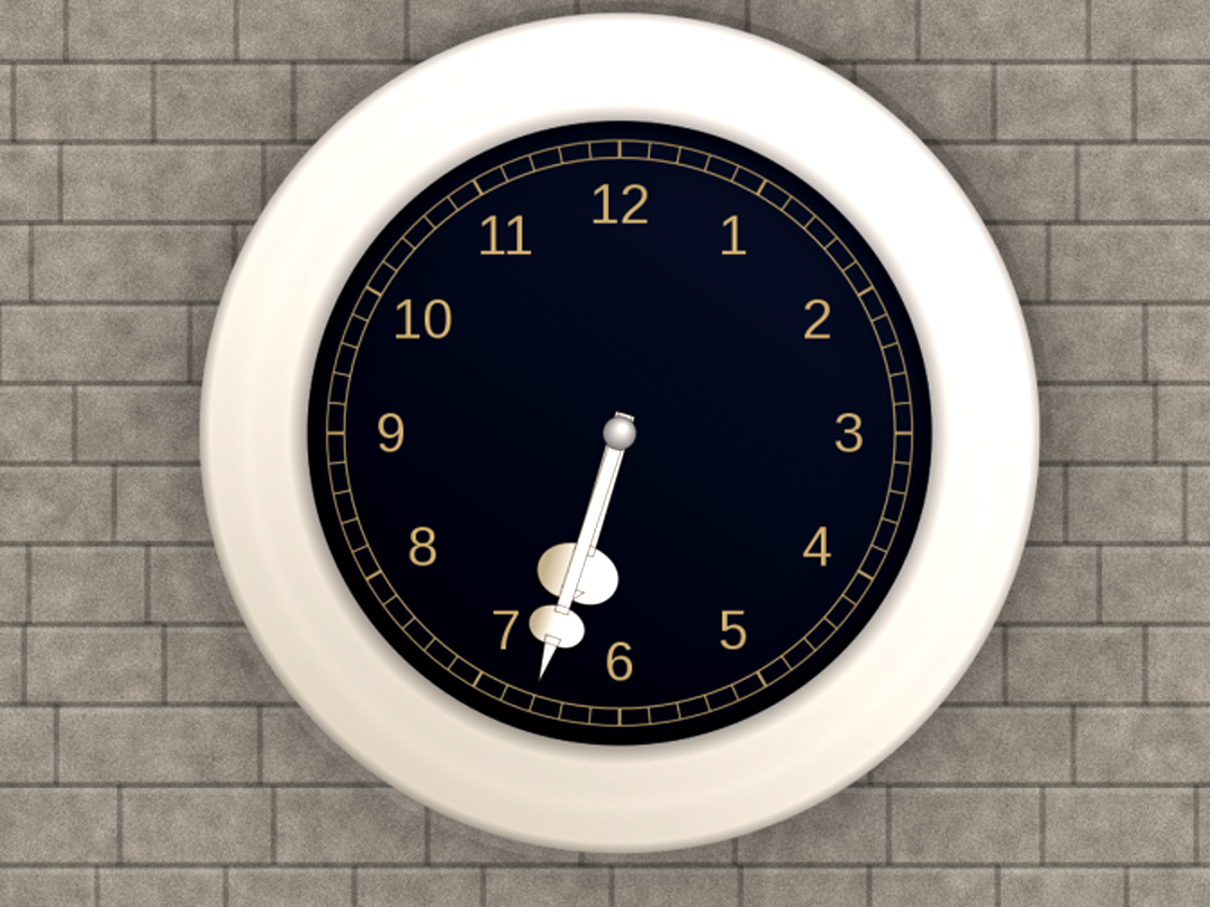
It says 6:33
